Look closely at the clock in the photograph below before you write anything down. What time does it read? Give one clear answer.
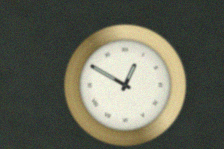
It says 12:50
